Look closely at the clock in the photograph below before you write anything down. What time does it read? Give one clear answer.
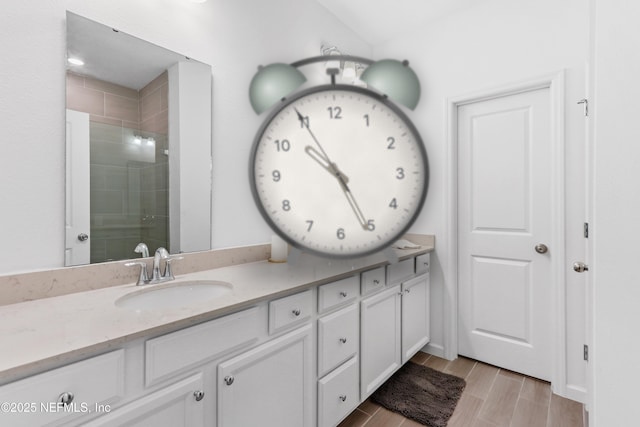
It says 10:25:55
